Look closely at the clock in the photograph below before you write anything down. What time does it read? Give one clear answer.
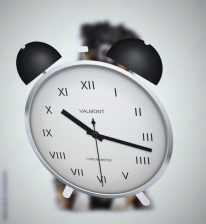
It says 10:17:30
